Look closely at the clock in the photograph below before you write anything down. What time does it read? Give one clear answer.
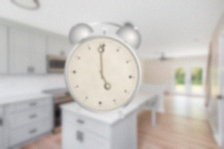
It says 4:59
